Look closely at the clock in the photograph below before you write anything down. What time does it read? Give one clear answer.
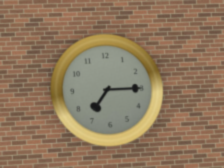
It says 7:15
